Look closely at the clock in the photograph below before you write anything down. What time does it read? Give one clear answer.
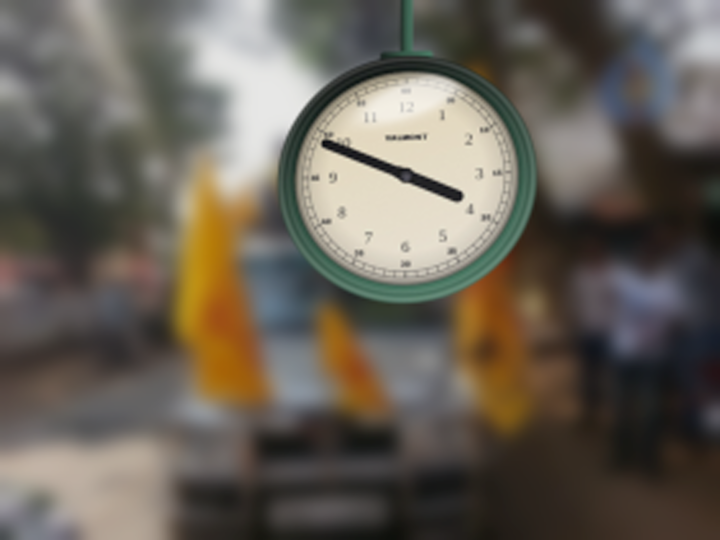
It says 3:49
